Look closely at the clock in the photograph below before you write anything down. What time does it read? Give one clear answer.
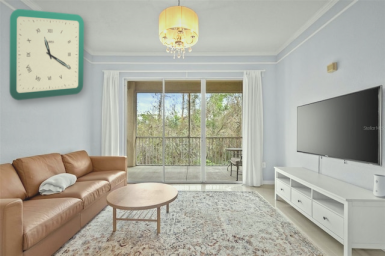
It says 11:20
